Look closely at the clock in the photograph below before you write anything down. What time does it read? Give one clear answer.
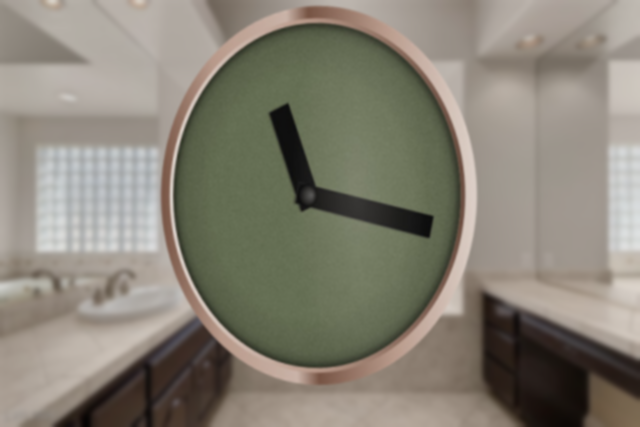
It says 11:17
